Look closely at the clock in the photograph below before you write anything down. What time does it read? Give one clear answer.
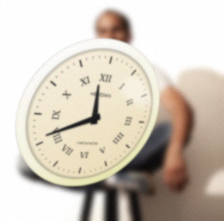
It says 11:41
